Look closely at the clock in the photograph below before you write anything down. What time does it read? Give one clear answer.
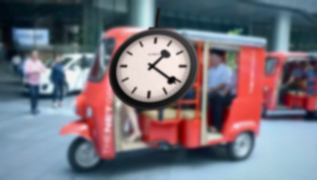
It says 1:21
